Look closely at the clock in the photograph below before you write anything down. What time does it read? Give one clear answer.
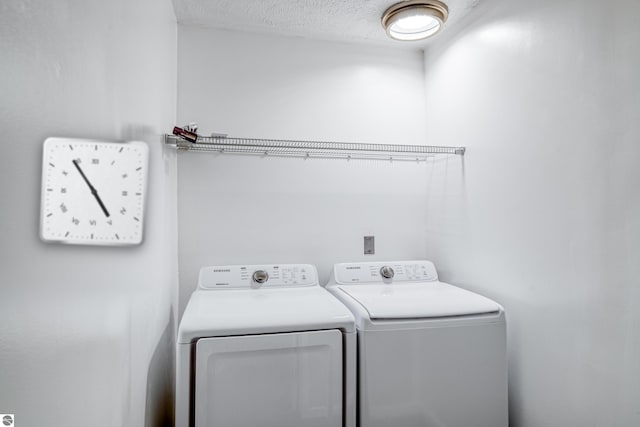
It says 4:54
